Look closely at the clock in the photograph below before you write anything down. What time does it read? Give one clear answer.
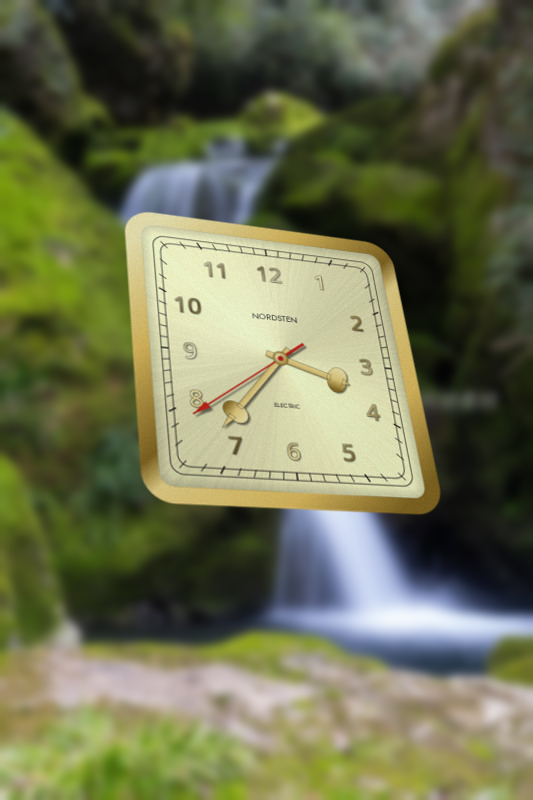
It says 3:36:39
